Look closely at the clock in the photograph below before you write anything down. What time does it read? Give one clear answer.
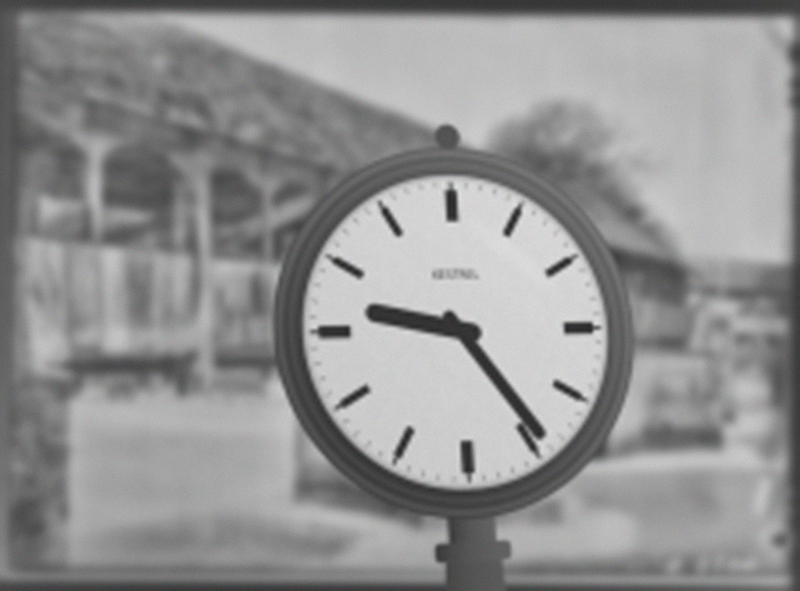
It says 9:24
